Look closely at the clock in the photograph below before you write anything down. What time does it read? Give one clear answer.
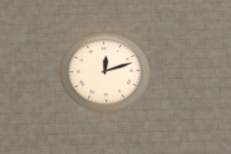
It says 12:12
